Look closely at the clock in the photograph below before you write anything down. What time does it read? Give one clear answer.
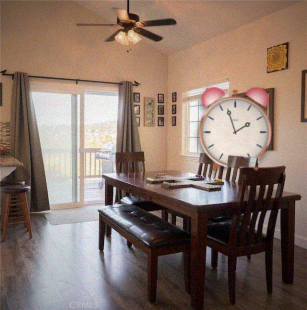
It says 1:57
